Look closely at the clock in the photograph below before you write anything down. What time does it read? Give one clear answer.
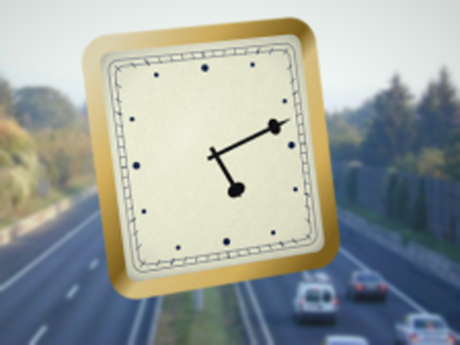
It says 5:12
